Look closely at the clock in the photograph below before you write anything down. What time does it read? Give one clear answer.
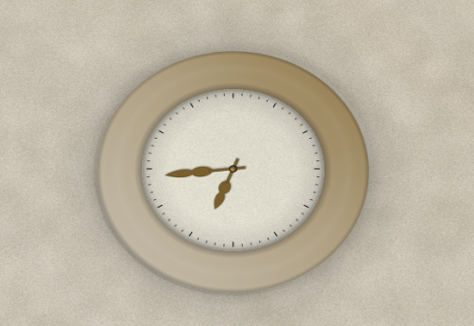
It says 6:44
